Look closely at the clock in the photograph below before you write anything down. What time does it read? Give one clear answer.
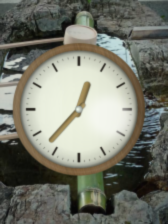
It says 12:37
